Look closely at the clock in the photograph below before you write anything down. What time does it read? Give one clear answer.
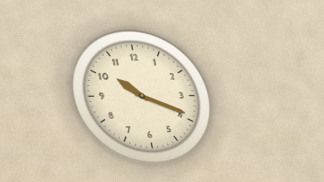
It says 10:19
